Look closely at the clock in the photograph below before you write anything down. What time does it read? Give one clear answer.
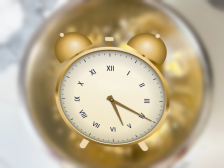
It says 5:20
